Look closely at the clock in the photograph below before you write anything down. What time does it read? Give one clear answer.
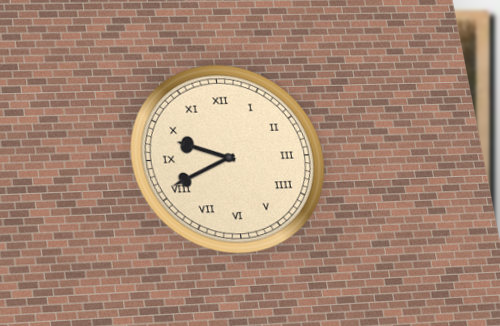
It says 9:41
